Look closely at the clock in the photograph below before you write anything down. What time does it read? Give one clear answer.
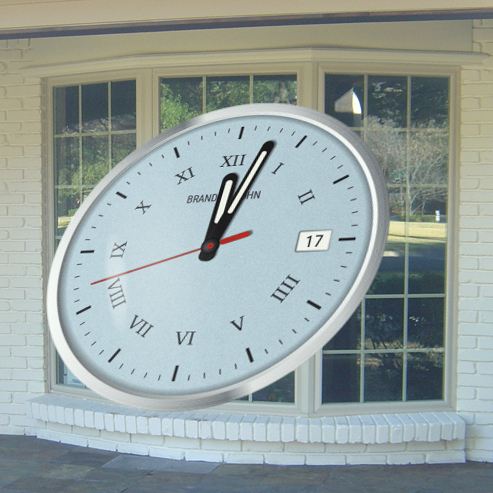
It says 12:02:42
